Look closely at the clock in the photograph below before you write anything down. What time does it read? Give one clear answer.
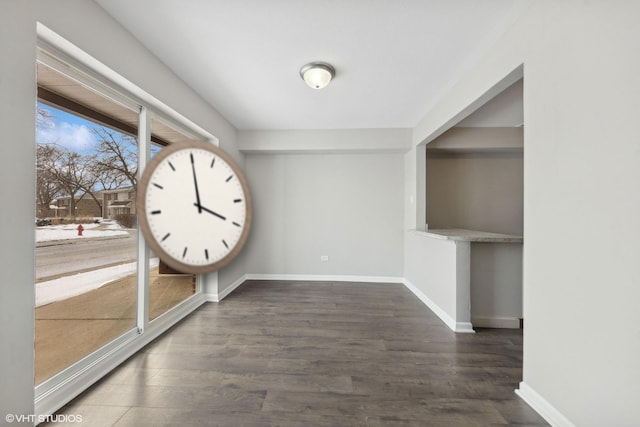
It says 4:00
